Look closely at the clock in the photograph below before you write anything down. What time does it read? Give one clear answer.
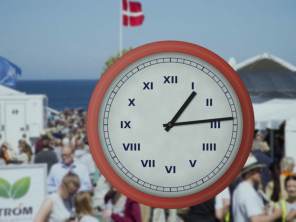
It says 1:14
